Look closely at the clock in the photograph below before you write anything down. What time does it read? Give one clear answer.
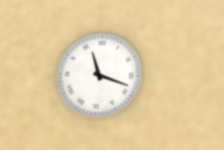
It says 11:18
